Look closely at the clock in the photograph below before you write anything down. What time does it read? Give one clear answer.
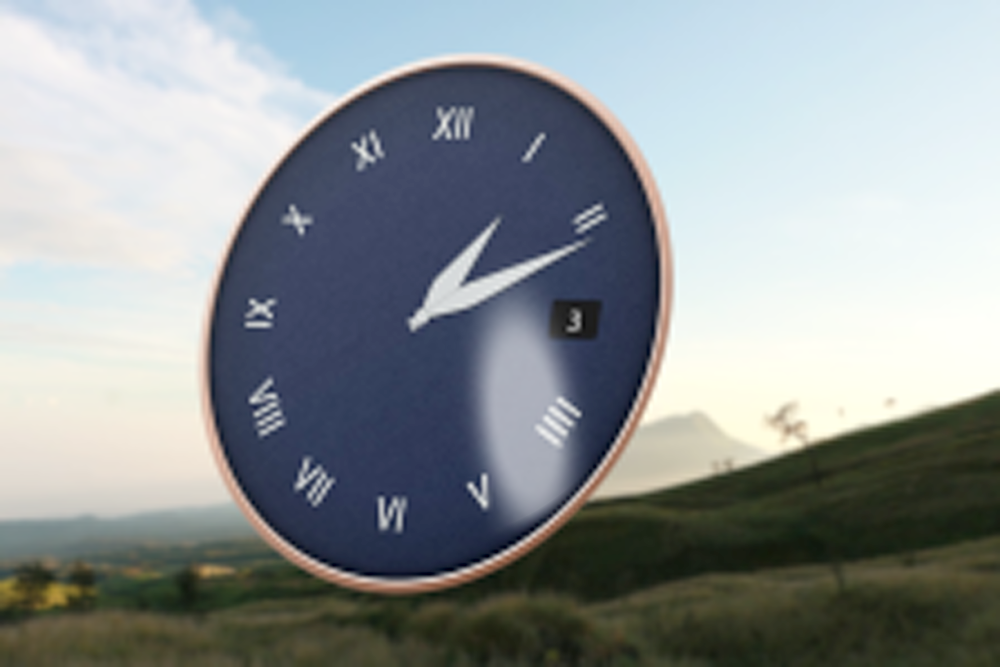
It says 1:11
